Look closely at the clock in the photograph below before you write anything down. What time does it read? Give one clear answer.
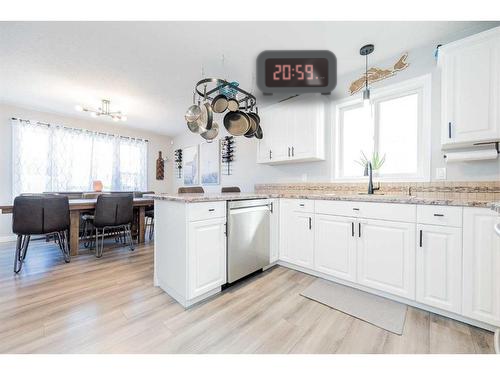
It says 20:59
